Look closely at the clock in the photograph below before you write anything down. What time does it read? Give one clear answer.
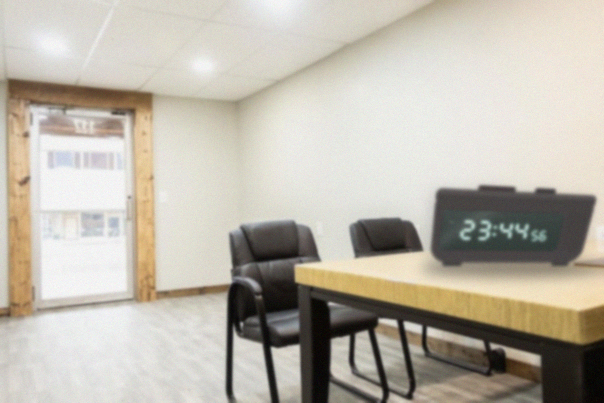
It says 23:44
